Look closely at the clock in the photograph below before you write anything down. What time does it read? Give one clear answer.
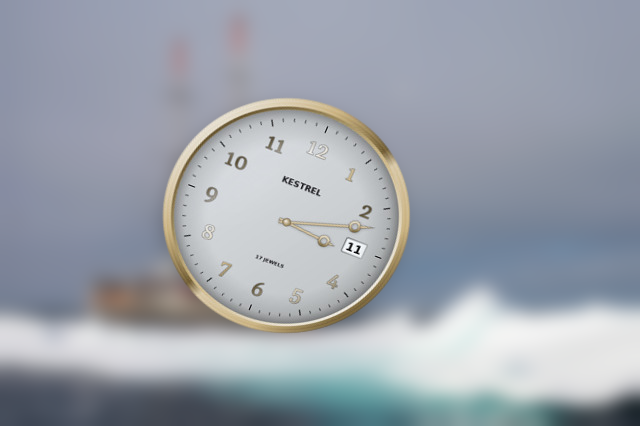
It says 3:12
